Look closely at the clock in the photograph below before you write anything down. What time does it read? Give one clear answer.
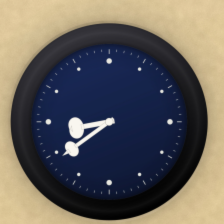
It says 8:39
